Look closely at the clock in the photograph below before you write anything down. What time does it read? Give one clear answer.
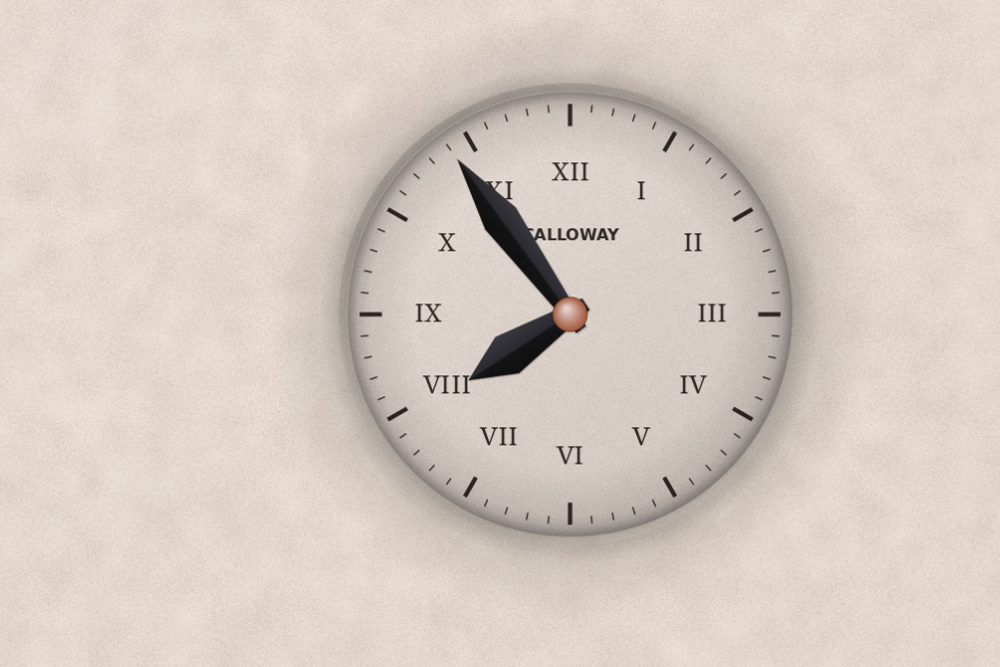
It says 7:54
